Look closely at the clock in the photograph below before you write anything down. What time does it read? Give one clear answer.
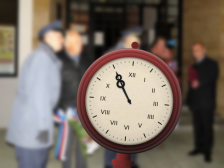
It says 10:55
